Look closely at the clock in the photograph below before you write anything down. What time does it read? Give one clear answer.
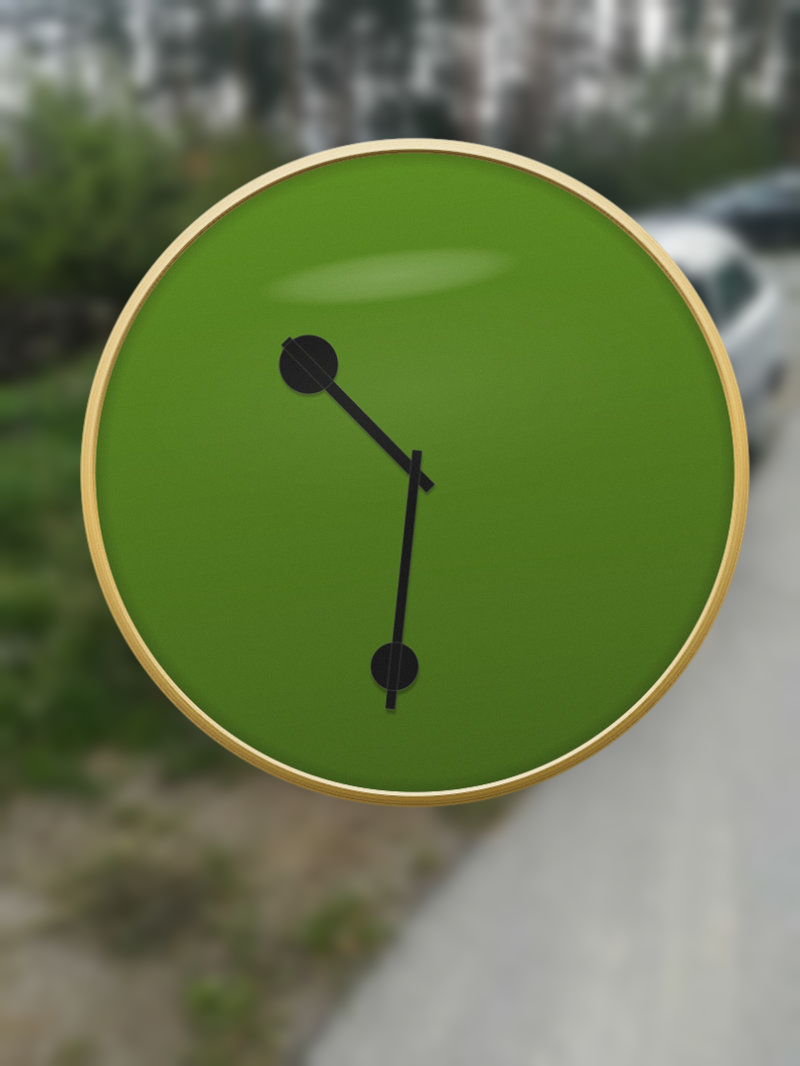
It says 10:31
